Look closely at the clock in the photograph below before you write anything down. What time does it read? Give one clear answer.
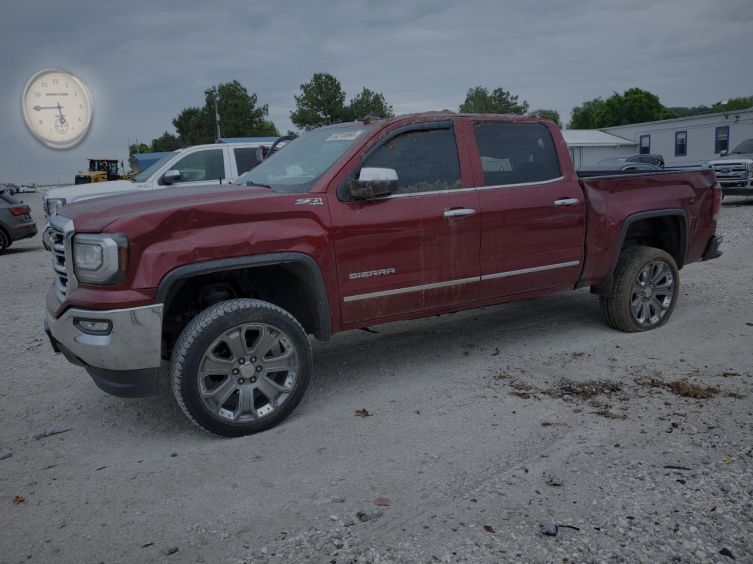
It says 5:45
